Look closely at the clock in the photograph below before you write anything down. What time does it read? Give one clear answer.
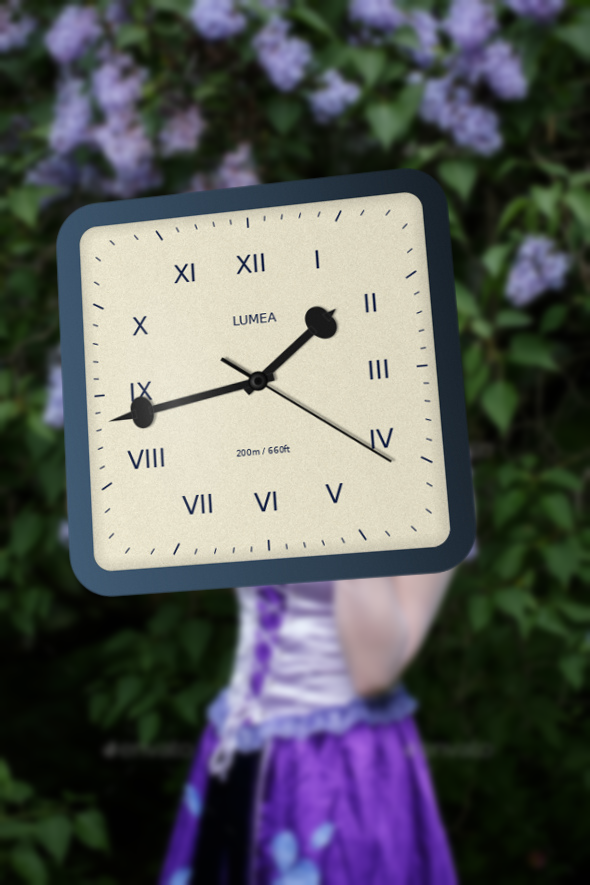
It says 1:43:21
